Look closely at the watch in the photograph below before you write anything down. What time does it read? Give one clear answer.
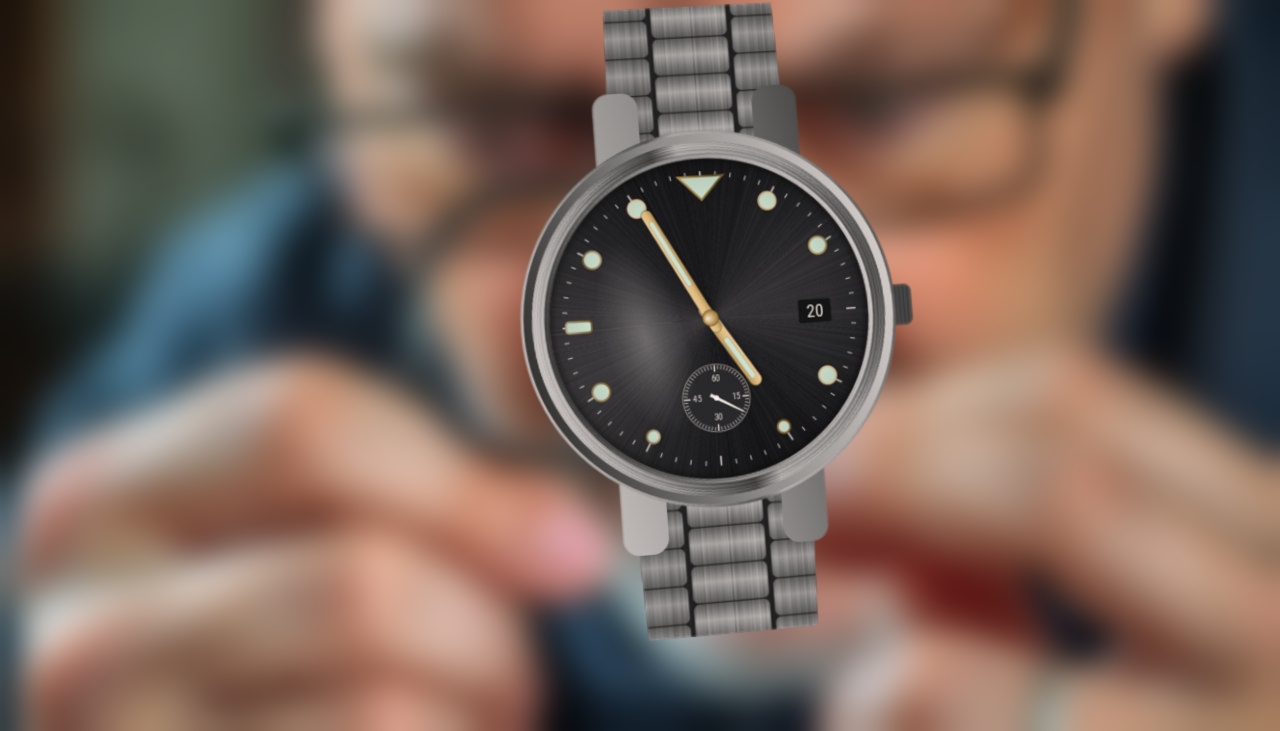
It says 4:55:20
